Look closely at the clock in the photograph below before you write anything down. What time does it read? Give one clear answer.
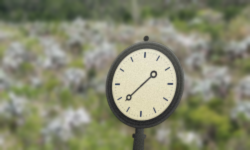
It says 1:38
